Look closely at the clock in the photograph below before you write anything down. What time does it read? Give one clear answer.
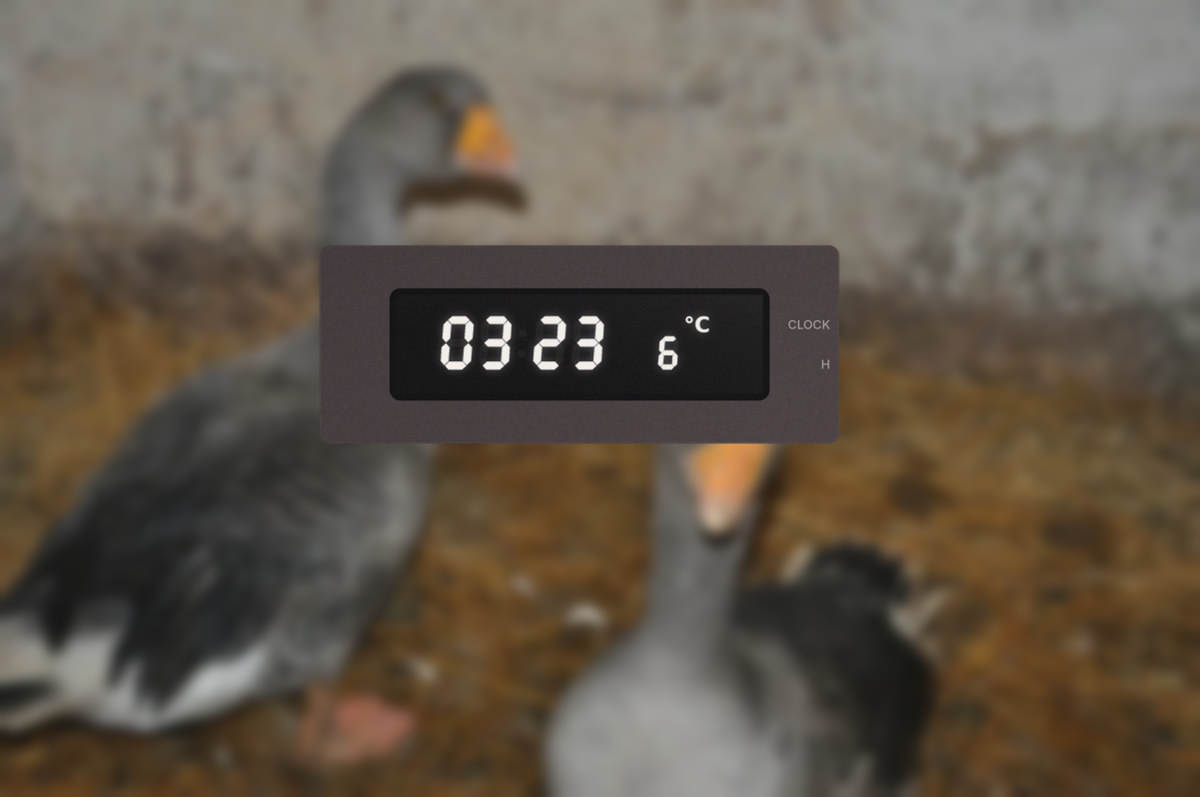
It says 3:23
